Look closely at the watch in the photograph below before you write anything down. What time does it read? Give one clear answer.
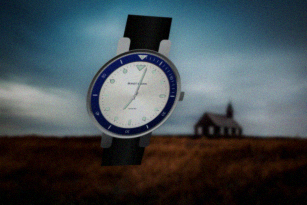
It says 7:02
